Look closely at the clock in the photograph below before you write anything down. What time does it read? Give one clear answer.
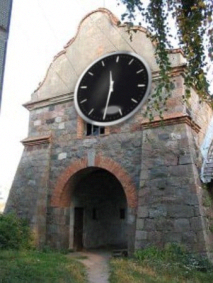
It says 11:30
